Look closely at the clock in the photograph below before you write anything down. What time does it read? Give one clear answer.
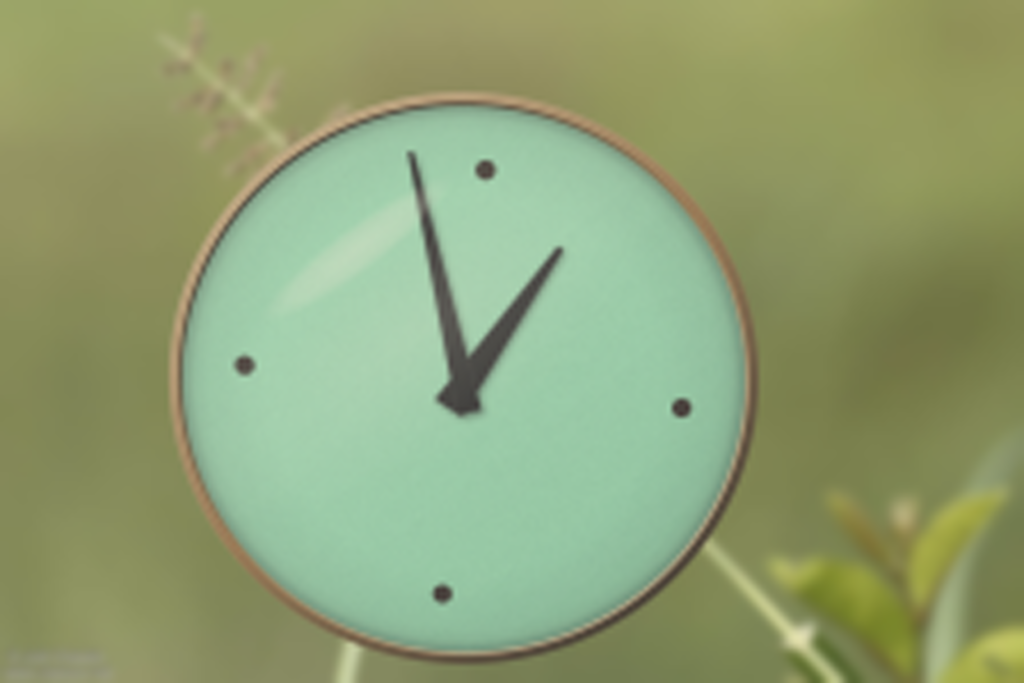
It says 12:57
